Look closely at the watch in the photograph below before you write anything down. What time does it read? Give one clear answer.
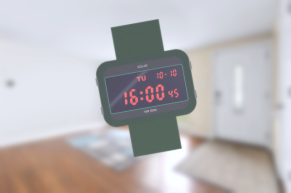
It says 16:00:45
